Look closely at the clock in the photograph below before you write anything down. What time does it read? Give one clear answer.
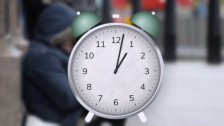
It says 1:02
